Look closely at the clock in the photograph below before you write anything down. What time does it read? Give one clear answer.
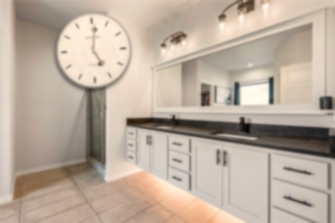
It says 5:01
